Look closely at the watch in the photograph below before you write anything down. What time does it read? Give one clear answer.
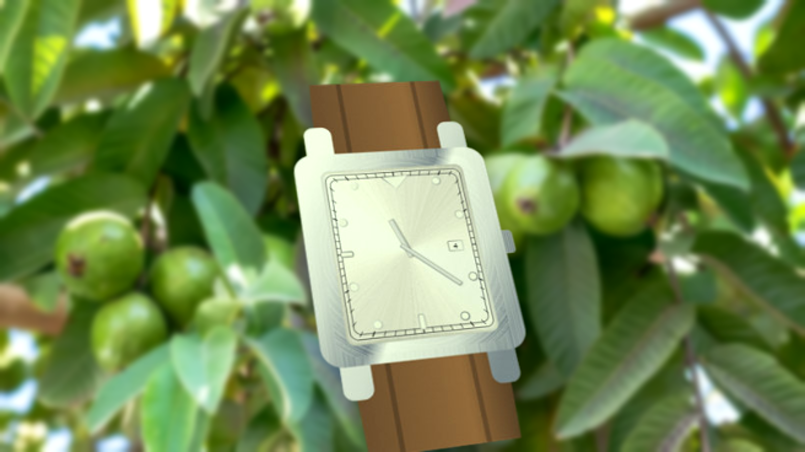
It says 11:22
